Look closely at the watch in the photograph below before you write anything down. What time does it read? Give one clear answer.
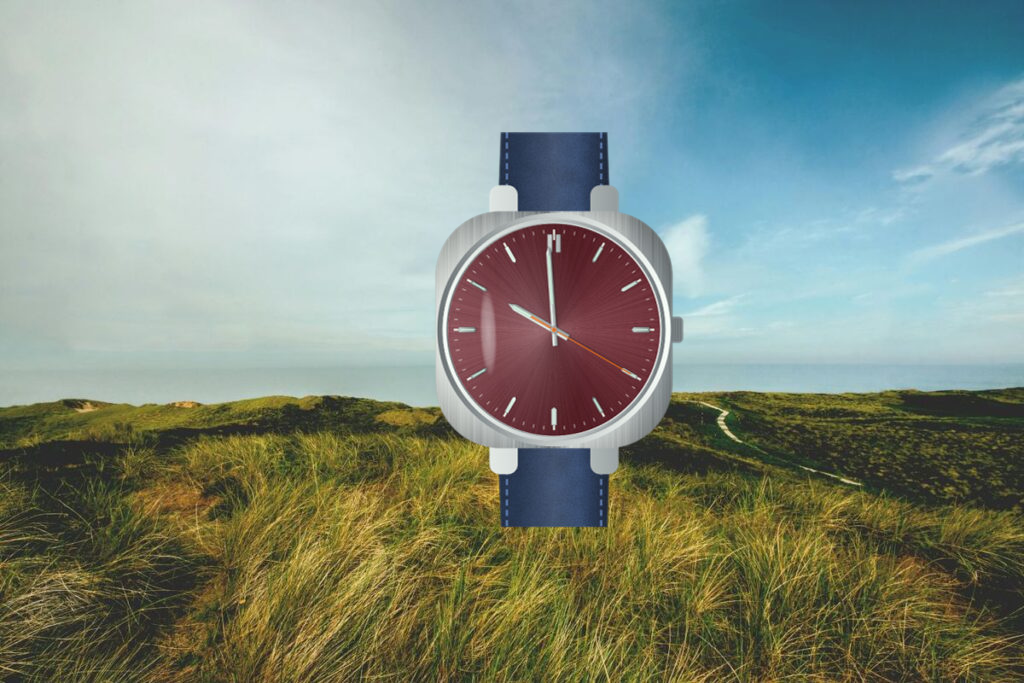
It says 9:59:20
